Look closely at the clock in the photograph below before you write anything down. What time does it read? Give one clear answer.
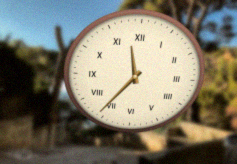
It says 11:36
